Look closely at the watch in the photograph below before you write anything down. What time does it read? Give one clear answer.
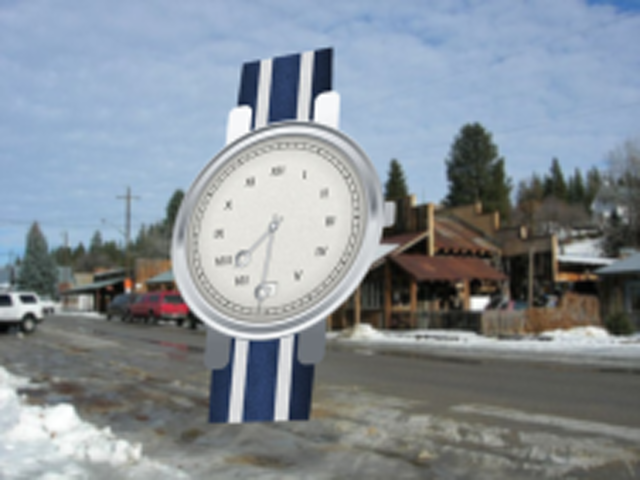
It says 7:31
